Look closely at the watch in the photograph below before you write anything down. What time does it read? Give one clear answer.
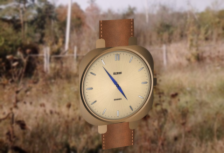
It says 4:54
